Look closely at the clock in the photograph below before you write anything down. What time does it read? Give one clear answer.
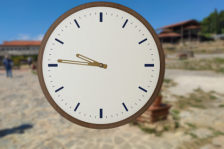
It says 9:46
